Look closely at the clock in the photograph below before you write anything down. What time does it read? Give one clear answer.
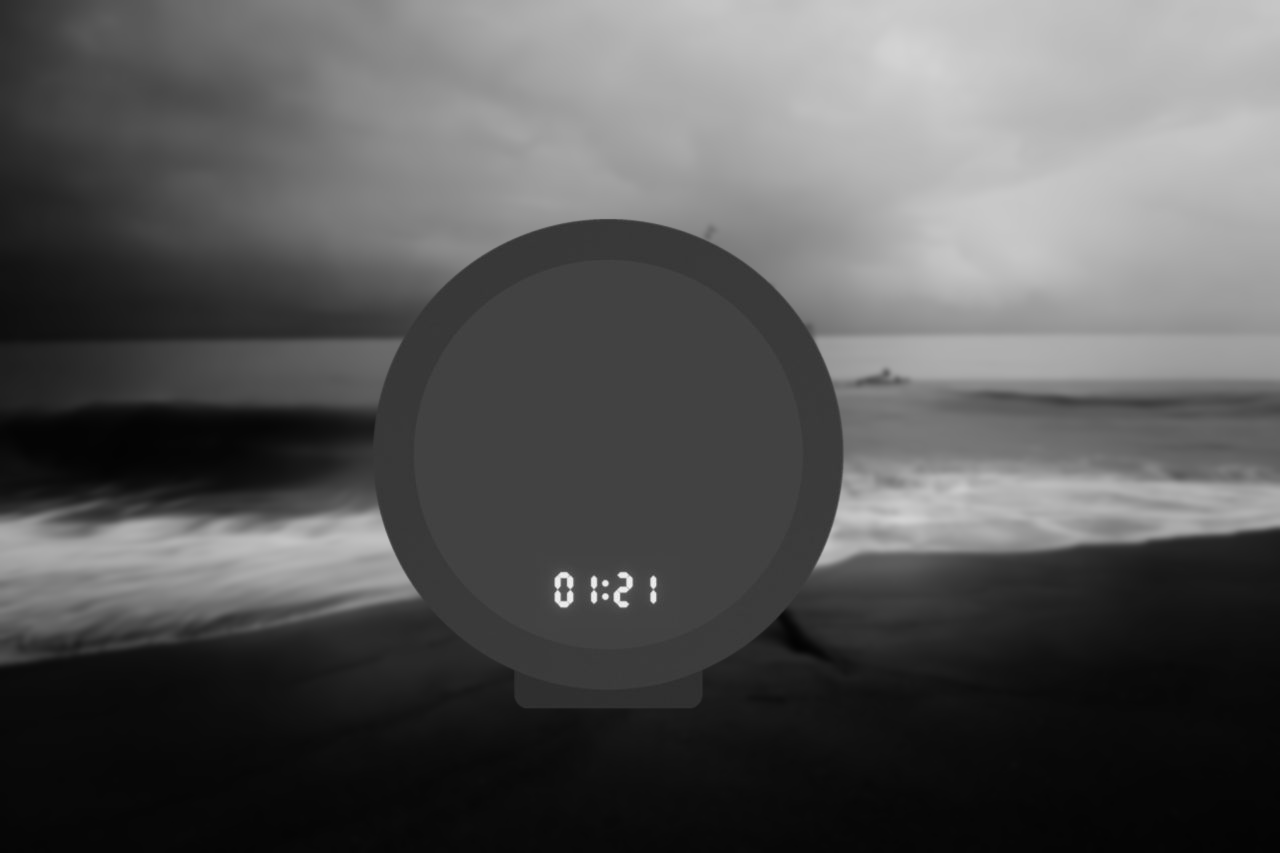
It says 1:21
